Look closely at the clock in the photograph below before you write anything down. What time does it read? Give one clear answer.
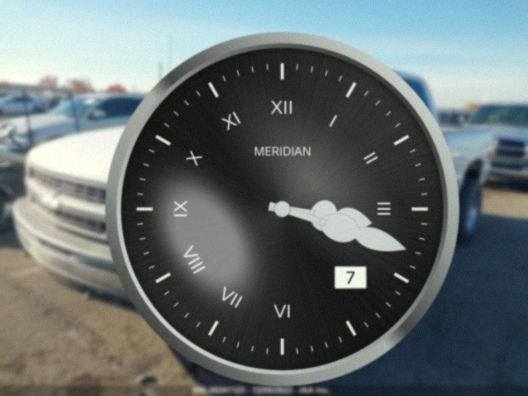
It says 3:18
